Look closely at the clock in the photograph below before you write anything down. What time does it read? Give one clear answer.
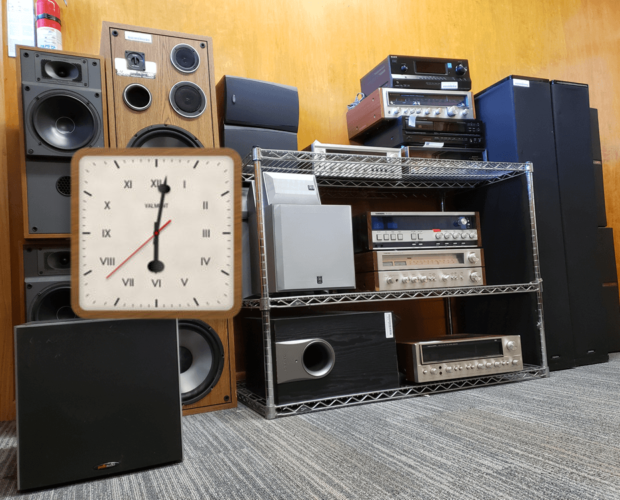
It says 6:01:38
